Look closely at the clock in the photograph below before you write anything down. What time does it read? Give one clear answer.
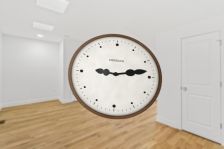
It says 9:13
